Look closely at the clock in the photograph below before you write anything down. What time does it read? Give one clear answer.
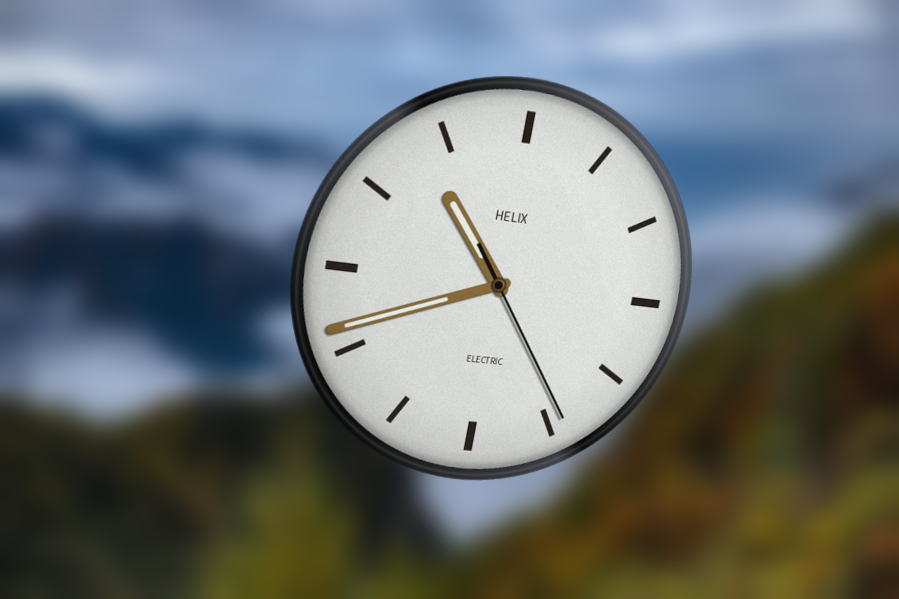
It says 10:41:24
